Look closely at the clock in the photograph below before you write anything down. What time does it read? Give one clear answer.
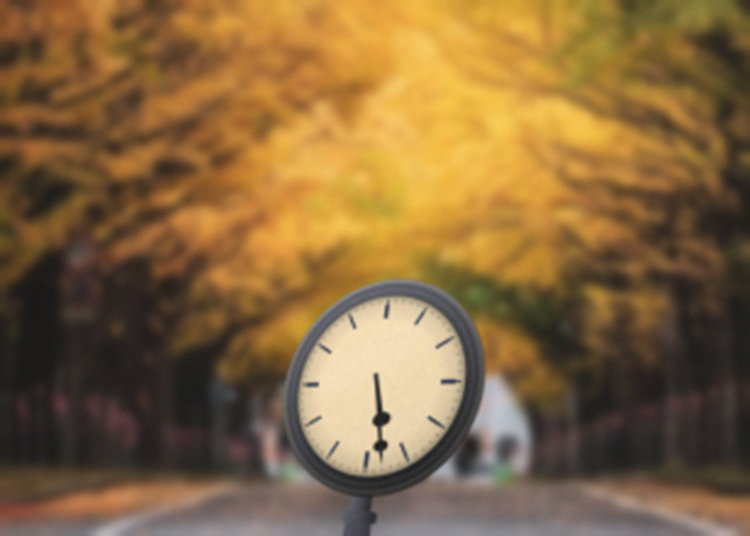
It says 5:28
